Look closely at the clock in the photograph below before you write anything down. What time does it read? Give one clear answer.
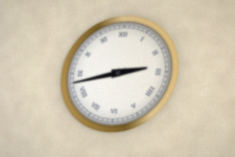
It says 2:43
